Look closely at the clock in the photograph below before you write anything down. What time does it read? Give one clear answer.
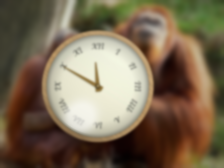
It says 11:50
